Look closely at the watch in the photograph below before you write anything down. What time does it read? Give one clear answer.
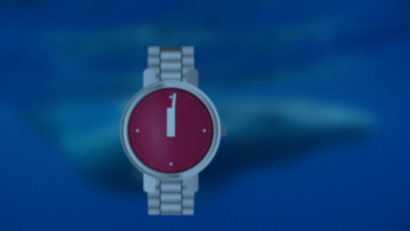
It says 12:01
